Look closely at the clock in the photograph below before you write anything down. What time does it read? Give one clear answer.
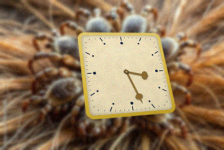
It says 3:27
